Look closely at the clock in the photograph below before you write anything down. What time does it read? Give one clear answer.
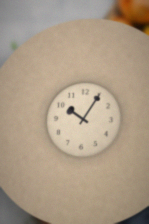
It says 10:05
